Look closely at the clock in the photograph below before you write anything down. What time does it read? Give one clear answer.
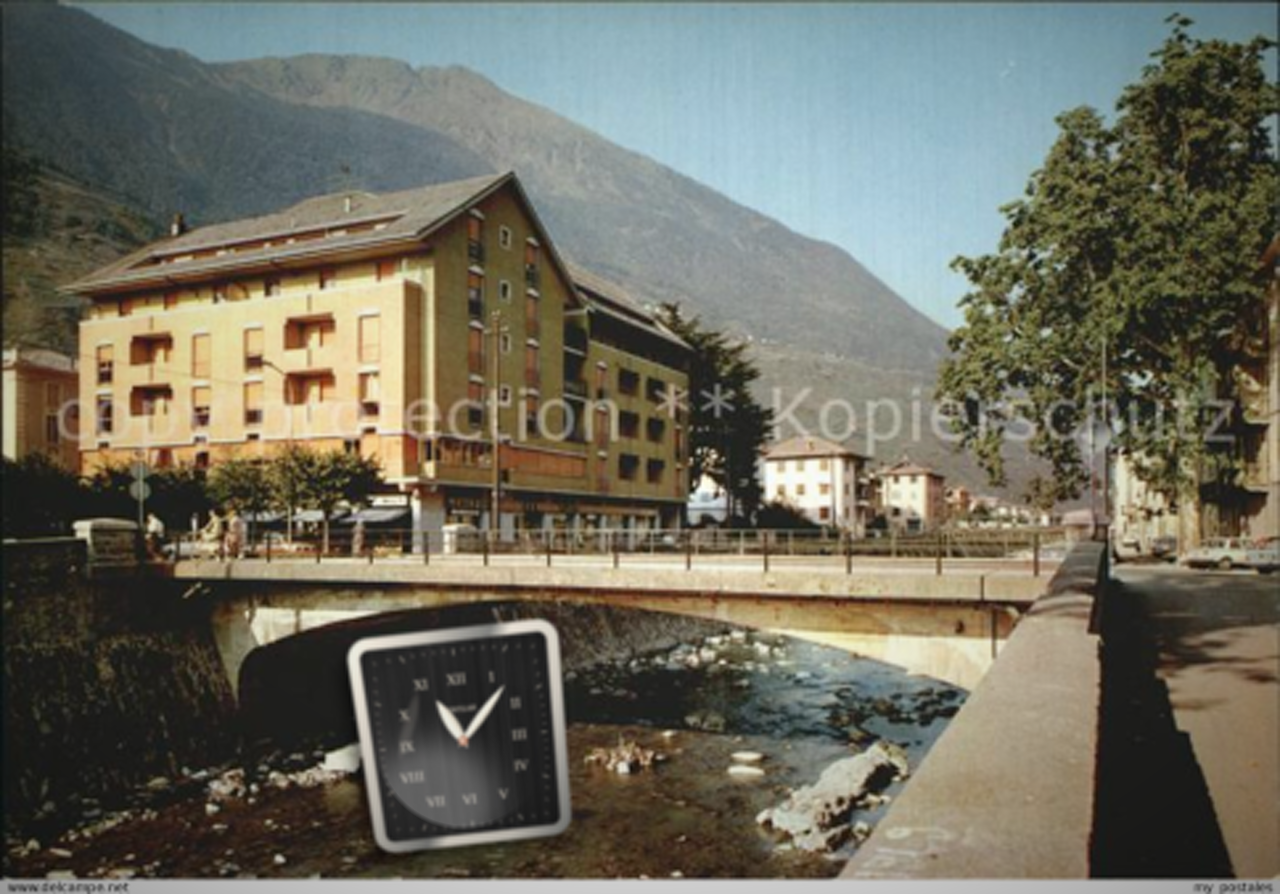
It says 11:07
